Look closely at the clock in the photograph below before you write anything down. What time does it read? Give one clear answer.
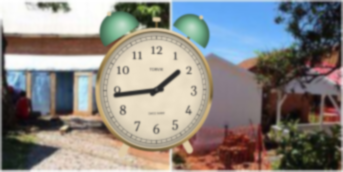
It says 1:44
